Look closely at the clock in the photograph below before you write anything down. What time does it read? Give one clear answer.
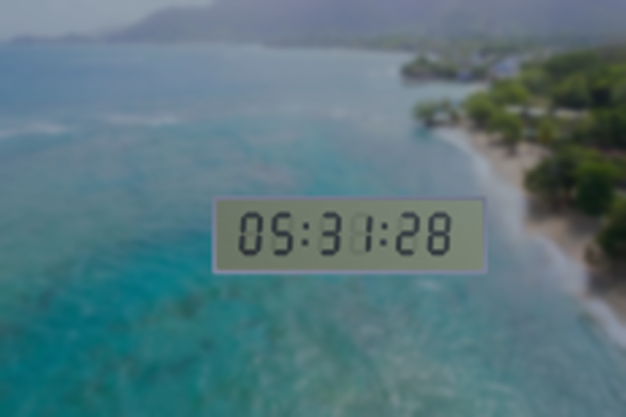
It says 5:31:28
